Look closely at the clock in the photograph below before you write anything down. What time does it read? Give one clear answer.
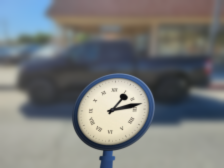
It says 1:13
